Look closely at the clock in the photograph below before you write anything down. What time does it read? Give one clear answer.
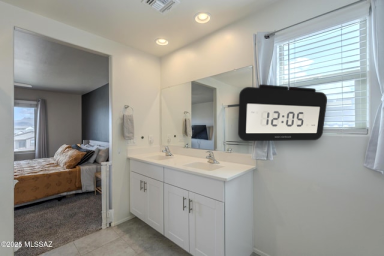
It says 12:05
